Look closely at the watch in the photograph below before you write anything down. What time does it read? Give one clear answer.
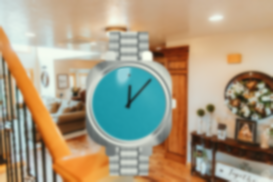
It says 12:07
